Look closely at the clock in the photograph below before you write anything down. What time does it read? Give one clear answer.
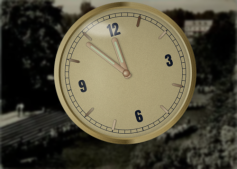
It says 11:54
